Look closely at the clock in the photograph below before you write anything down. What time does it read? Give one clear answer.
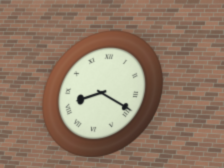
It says 8:19
